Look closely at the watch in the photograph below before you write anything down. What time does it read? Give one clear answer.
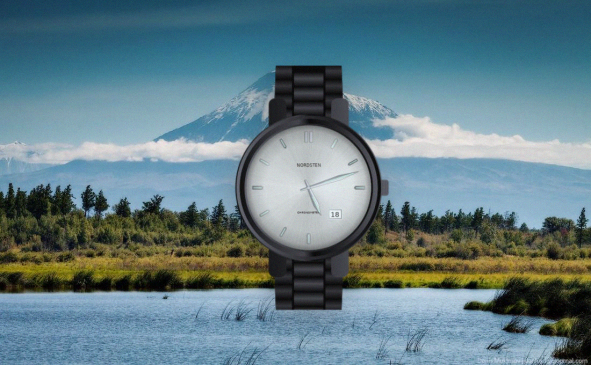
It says 5:12
